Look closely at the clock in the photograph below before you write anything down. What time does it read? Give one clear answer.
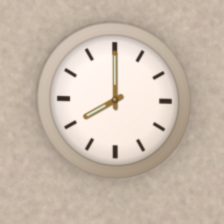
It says 8:00
